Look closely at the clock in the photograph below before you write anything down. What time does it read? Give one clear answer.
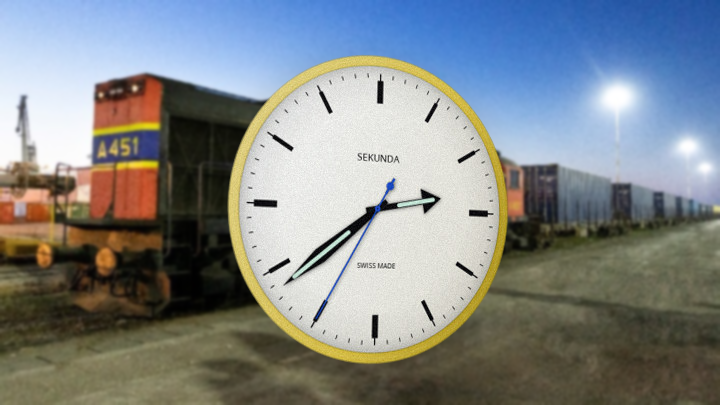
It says 2:38:35
